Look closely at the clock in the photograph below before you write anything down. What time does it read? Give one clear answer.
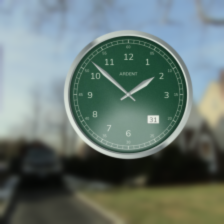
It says 1:52
